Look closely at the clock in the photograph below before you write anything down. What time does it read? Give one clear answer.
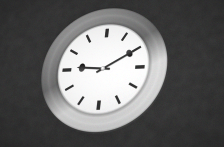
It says 9:10
